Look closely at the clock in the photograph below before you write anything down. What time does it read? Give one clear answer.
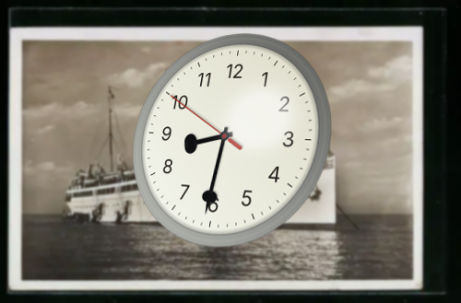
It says 8:30:50
